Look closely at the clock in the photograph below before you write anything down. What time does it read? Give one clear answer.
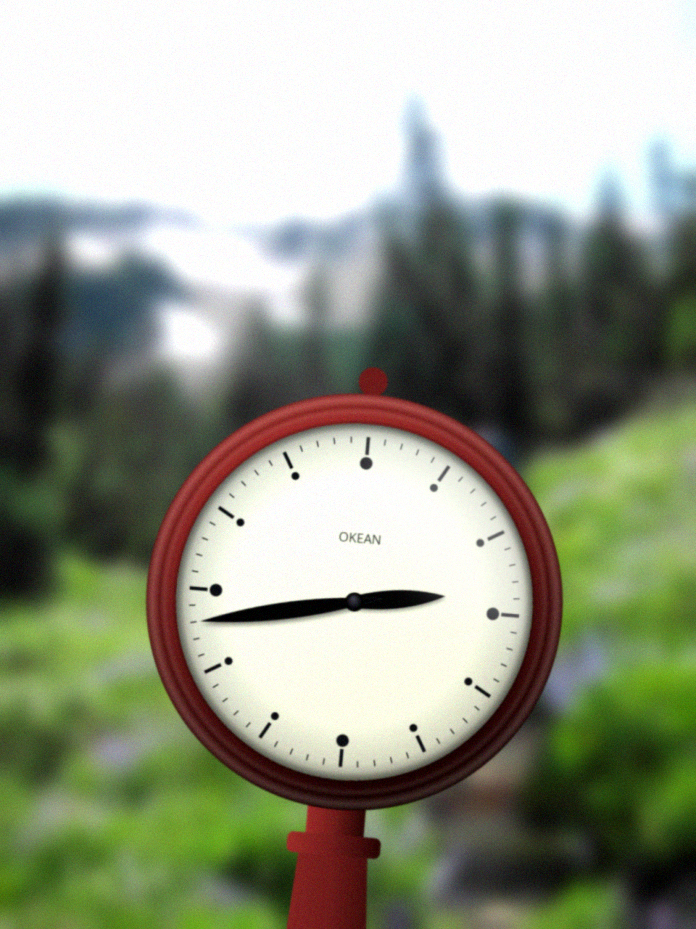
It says 2:43
